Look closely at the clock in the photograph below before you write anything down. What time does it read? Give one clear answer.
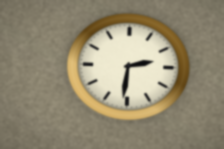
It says 2:31
